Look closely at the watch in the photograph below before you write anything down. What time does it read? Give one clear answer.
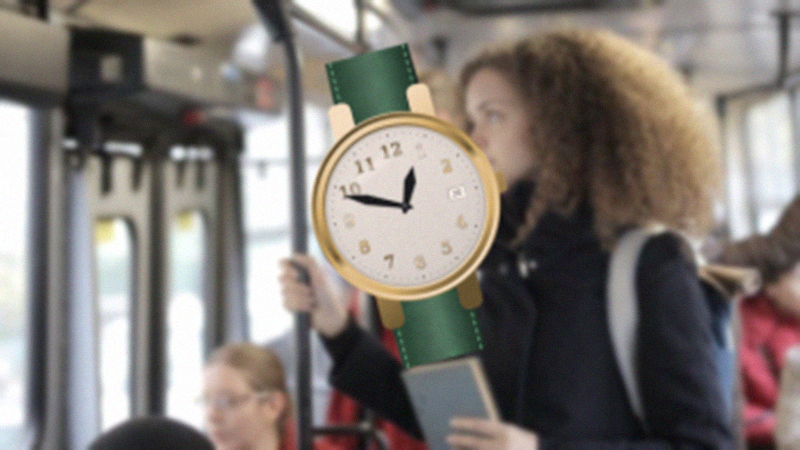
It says 12:49
